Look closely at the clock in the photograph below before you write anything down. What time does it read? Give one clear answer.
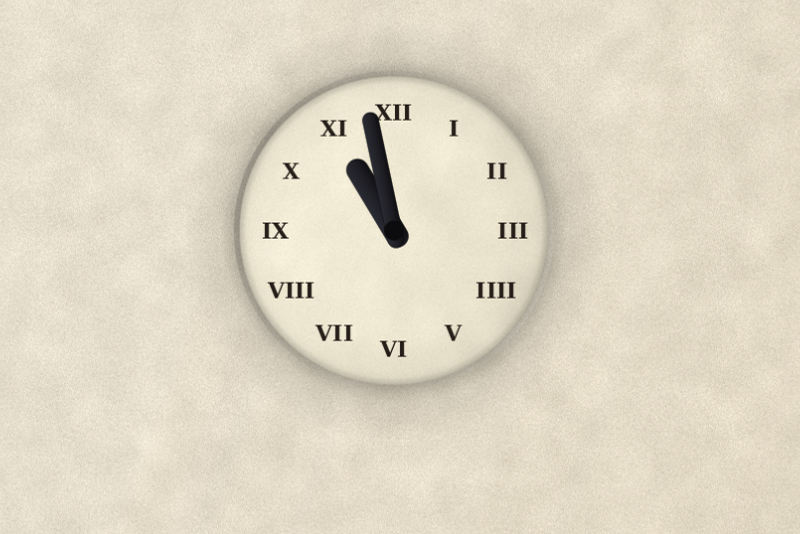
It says 10:58
